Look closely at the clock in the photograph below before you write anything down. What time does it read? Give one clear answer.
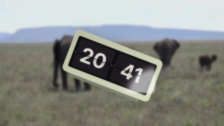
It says 20:41
